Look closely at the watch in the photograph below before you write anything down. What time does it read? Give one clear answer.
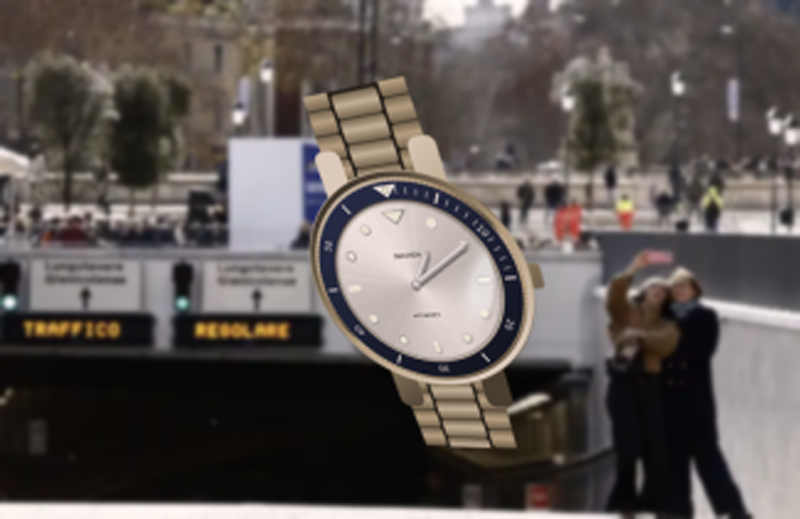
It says 1:10
